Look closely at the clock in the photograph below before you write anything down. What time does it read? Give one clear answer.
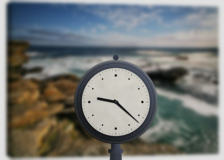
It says 9:22
